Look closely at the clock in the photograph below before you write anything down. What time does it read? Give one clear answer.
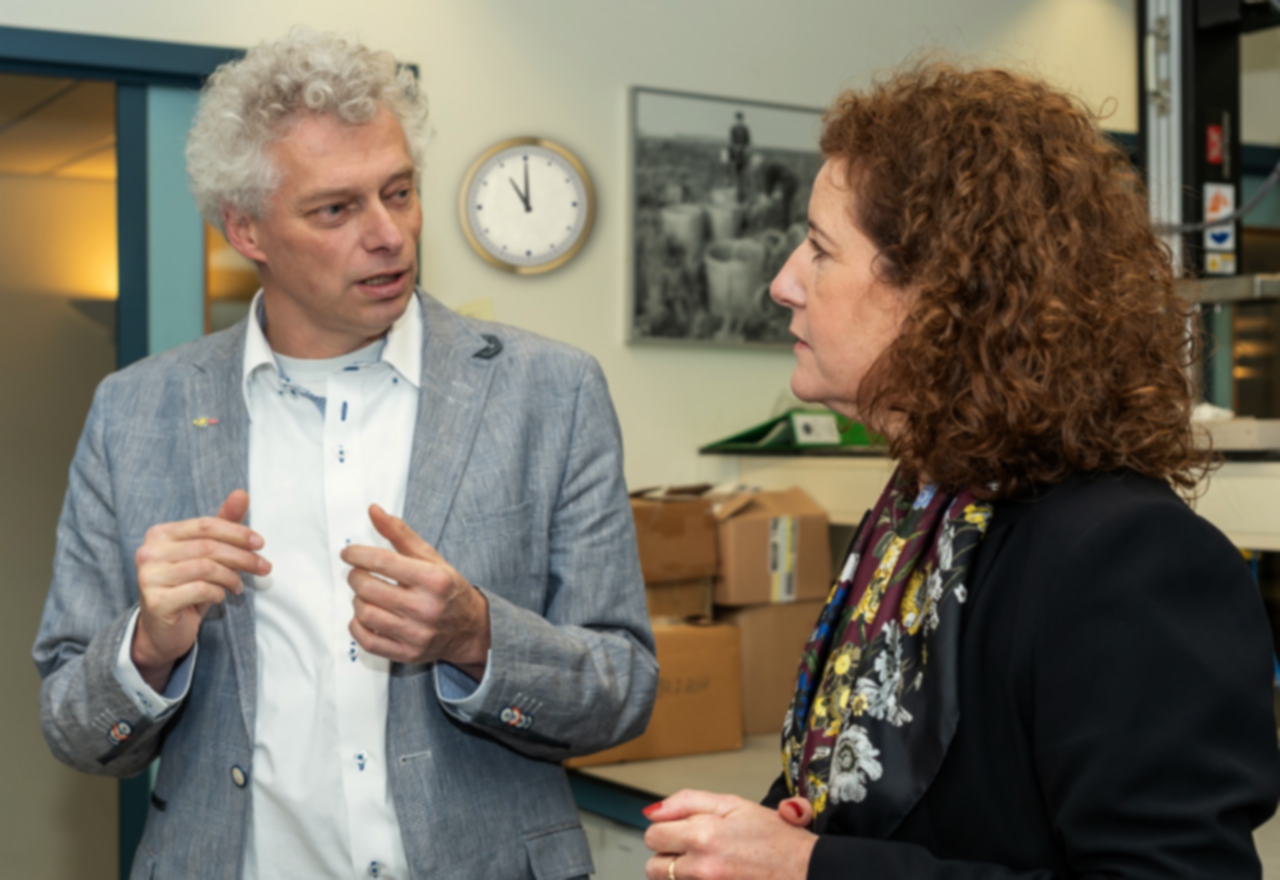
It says 11:00
